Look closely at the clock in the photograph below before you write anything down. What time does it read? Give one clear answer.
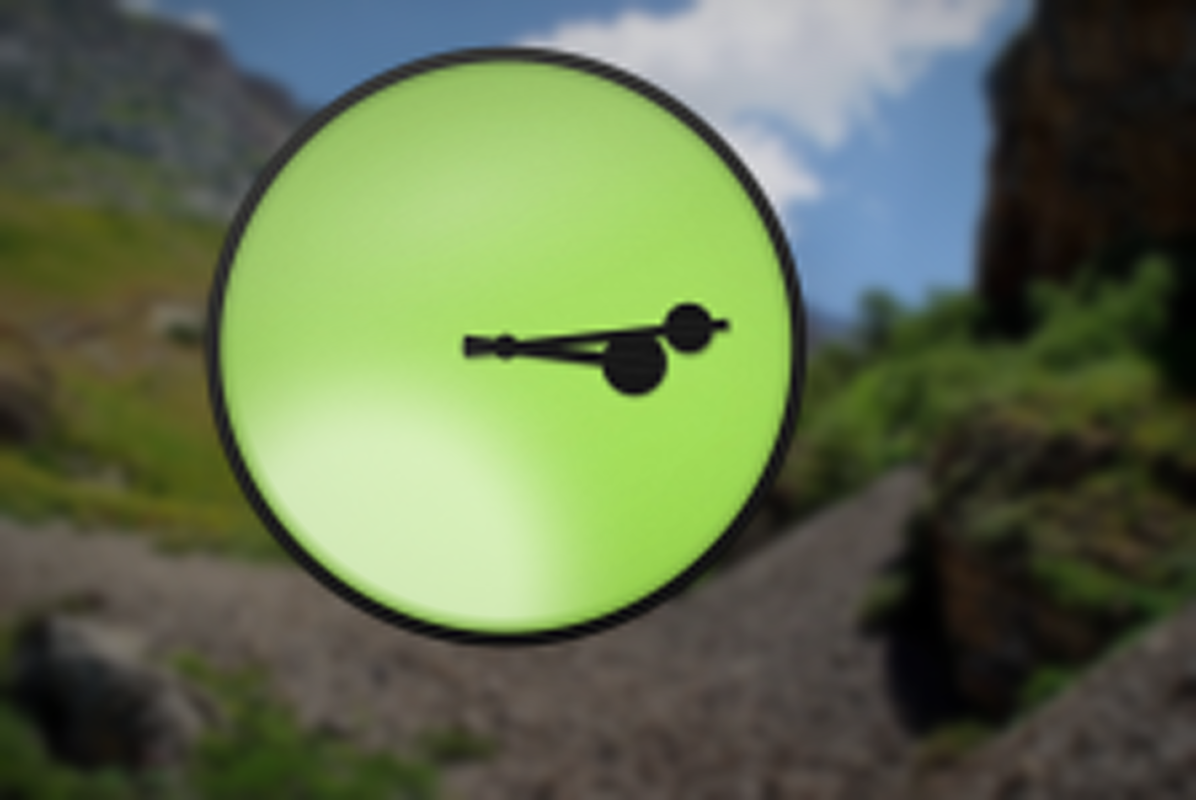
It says 3:14
